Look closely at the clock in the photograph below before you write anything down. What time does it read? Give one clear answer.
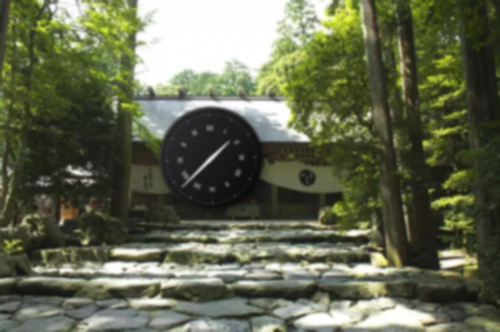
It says 1:38
